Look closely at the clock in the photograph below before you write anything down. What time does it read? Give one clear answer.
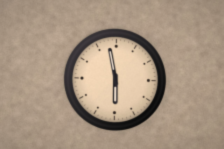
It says 5:58
